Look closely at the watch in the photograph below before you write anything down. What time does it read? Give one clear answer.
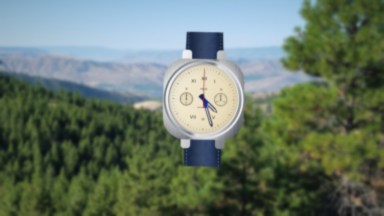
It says 4:27
